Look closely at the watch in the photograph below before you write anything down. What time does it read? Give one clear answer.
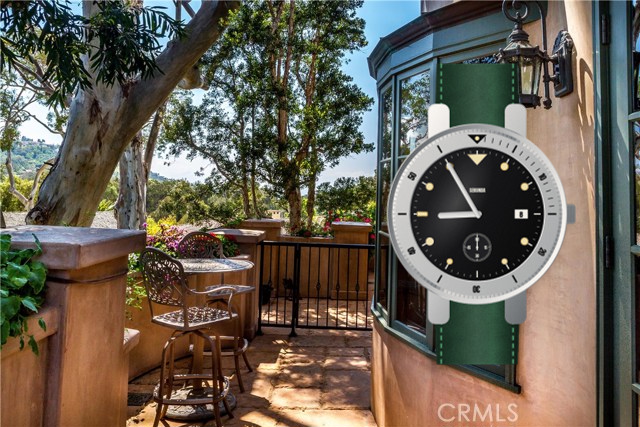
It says 8:55
